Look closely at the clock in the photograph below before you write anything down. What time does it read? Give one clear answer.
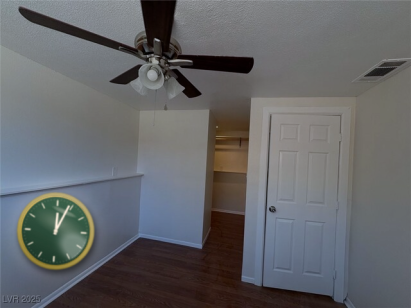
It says 12:04
